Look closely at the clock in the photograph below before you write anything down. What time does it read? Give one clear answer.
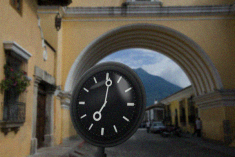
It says 7:01
